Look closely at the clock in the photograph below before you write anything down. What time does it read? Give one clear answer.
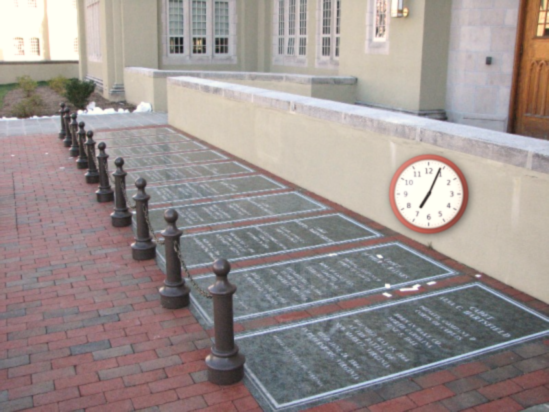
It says 7:04
